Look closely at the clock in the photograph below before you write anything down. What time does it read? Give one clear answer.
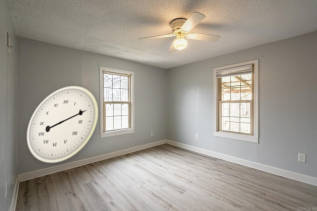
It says 8:11
